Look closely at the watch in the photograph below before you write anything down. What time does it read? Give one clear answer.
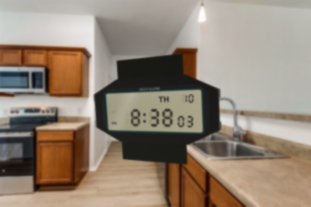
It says 8:38:03
